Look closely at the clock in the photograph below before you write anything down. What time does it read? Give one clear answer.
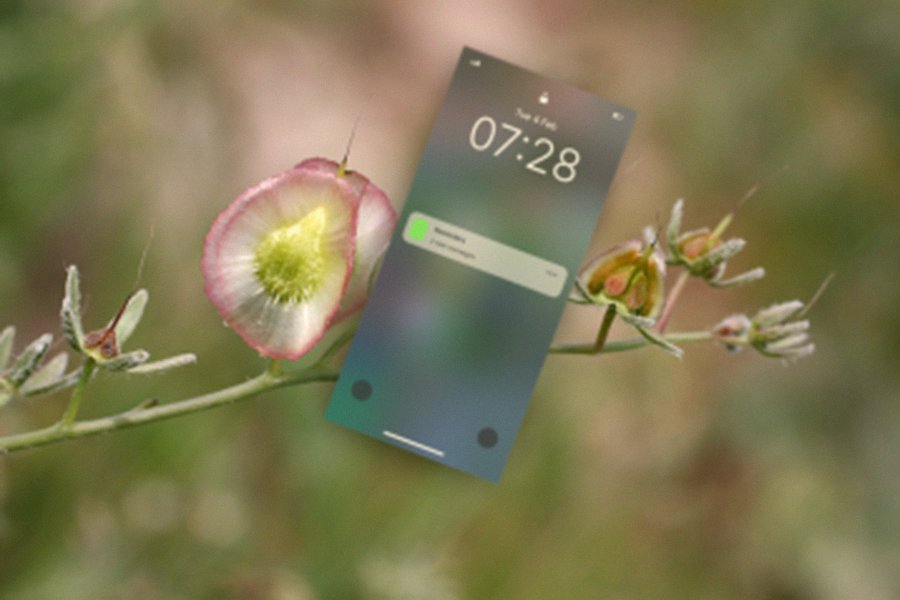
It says 7:28
